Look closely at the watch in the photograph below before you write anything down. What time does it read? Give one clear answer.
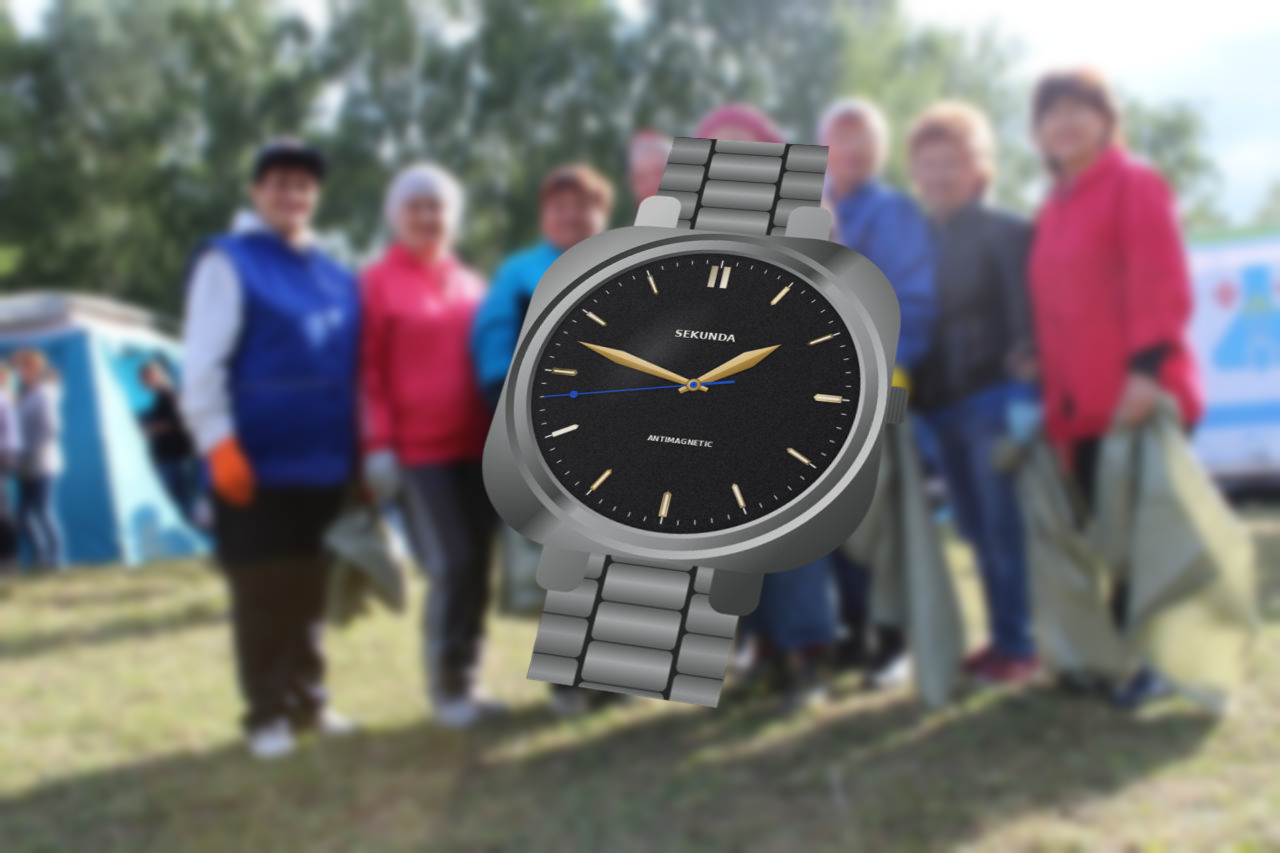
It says 1:47:43
